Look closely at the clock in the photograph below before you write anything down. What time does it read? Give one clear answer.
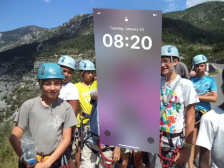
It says 8:20
